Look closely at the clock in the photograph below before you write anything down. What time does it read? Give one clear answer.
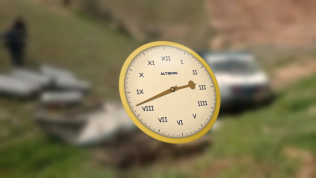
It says 2:42
